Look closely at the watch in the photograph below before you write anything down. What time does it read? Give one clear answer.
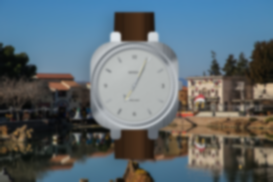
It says 7:04
